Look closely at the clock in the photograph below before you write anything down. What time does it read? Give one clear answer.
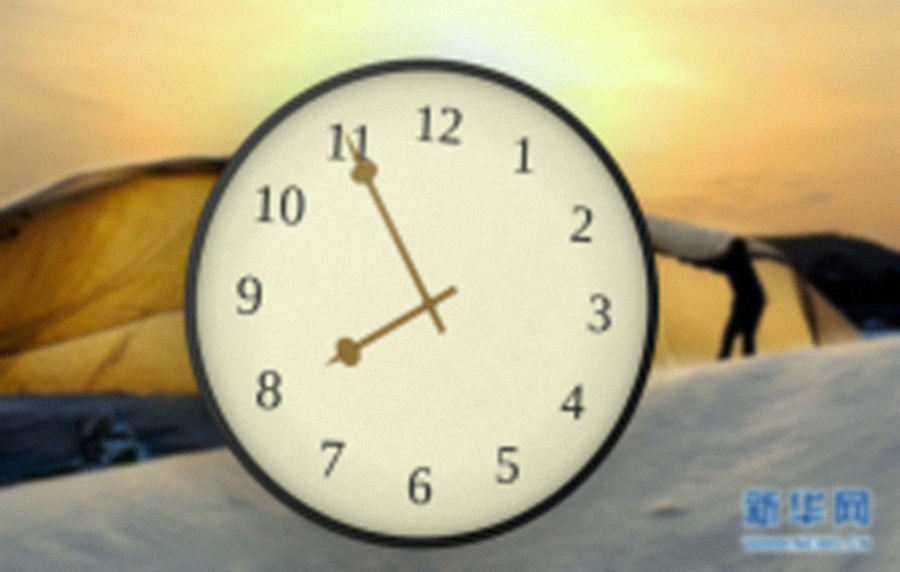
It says 7:55
